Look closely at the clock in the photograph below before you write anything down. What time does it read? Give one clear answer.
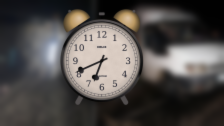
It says 6:41
